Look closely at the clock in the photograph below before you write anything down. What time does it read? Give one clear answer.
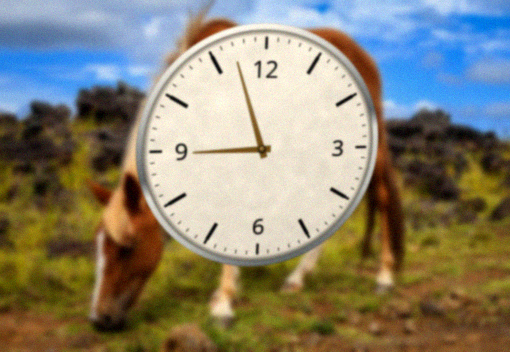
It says 8:57
